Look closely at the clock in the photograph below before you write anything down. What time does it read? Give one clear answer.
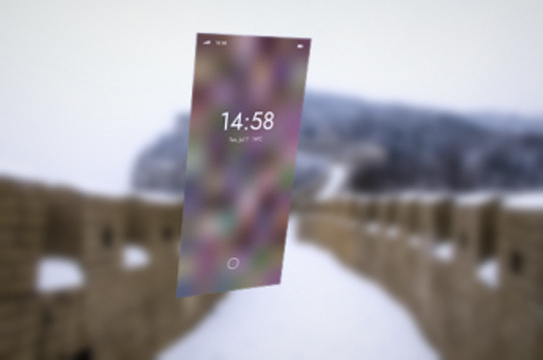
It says 14:58
